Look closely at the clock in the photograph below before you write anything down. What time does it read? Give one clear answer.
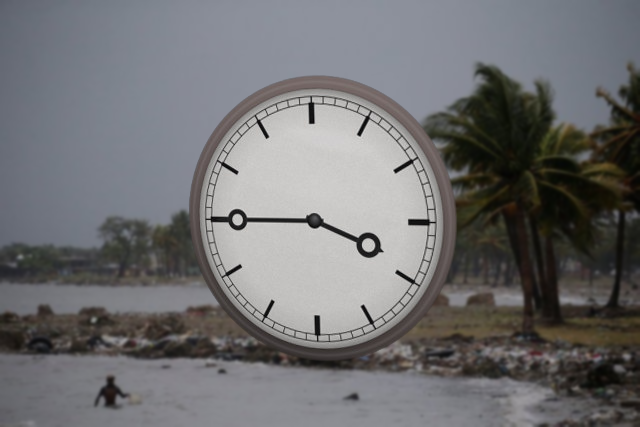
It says 3:45
